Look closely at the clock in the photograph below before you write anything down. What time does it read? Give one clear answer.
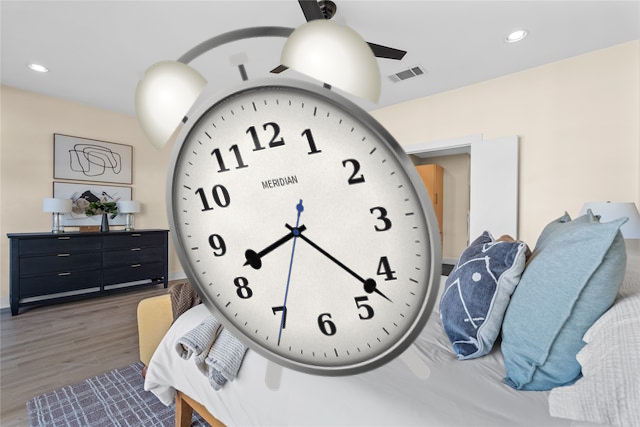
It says 8:22:35
